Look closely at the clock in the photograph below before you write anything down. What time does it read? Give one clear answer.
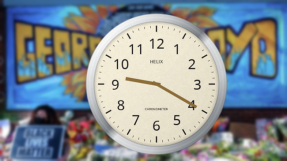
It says 9:20
